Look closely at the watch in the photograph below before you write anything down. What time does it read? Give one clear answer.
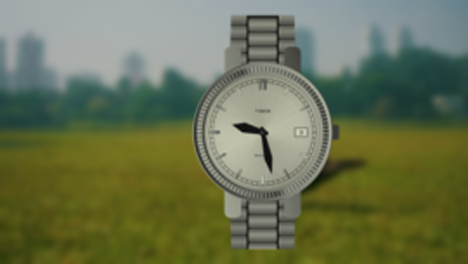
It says 9:28
